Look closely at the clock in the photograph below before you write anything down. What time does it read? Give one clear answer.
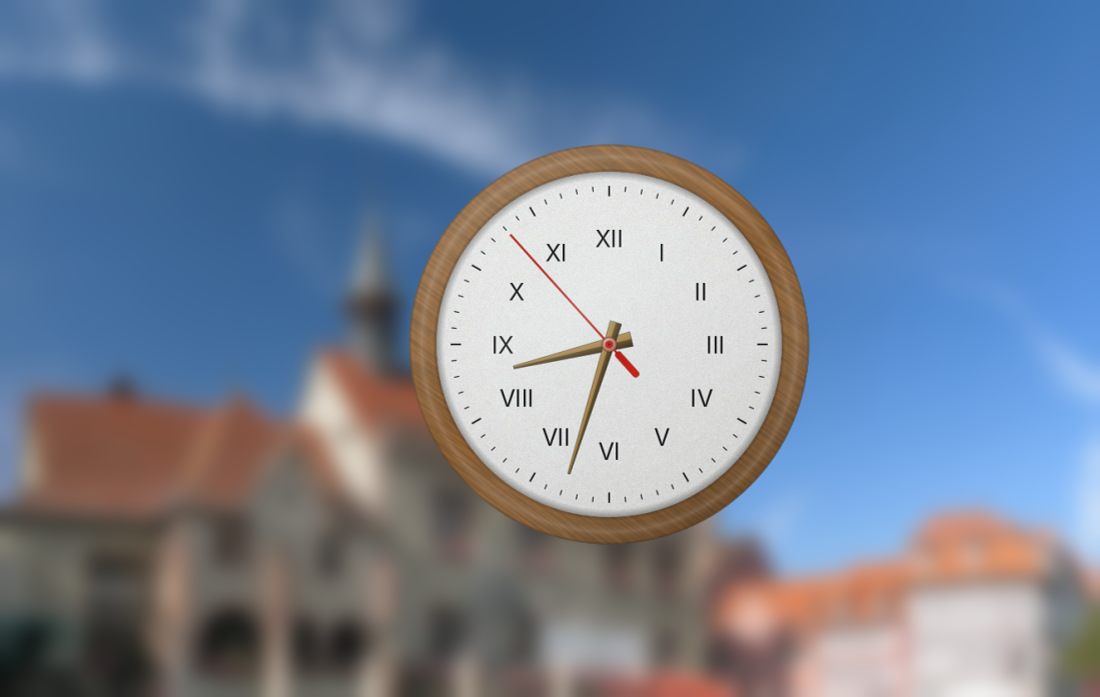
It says 8:32:53
